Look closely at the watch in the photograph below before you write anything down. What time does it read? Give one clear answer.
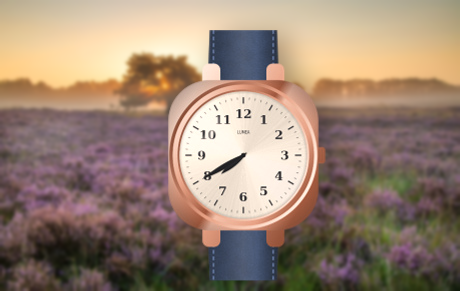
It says 7:40
